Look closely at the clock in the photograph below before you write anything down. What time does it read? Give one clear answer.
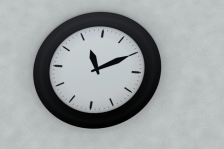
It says 11:10
